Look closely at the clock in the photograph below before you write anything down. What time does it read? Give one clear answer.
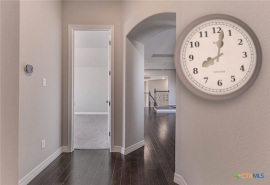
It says 8:02
